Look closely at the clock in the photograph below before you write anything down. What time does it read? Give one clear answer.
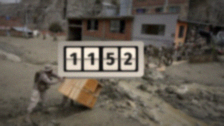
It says 11:52
